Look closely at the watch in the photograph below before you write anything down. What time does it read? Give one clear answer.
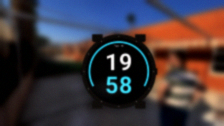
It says 19:58
